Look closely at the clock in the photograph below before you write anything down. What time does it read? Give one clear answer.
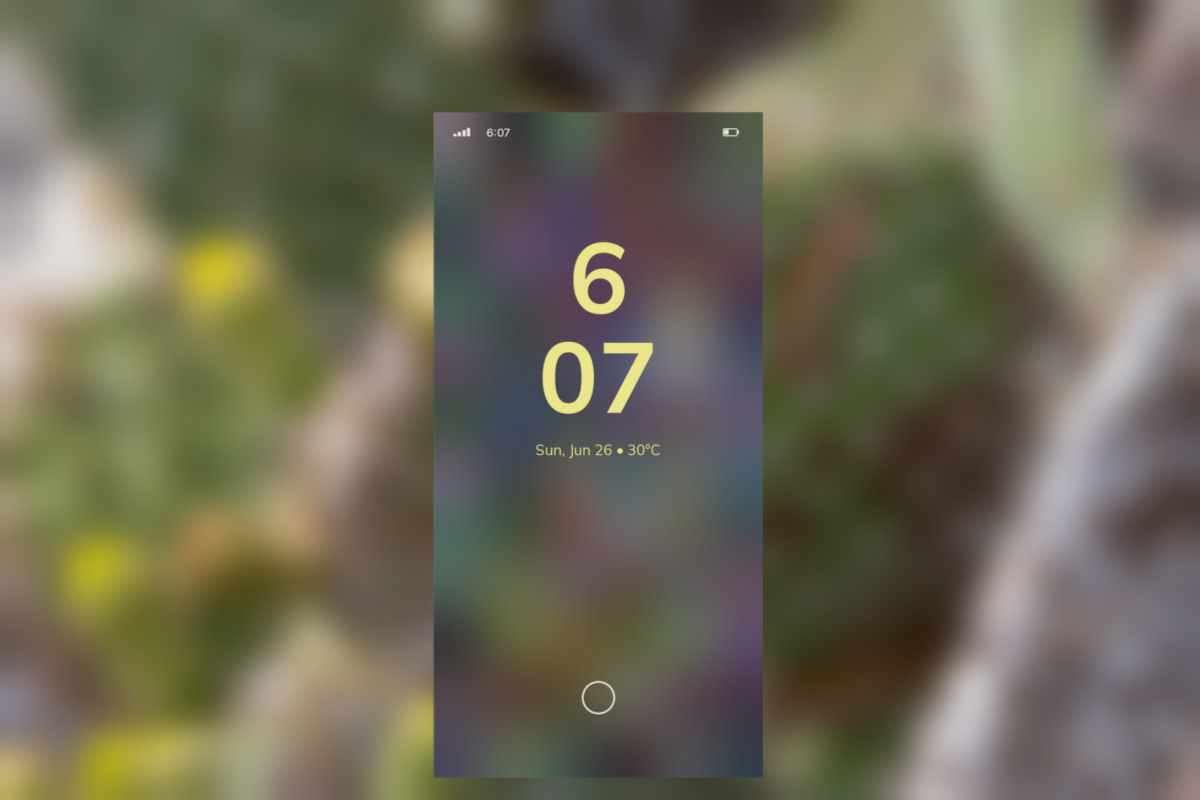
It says 6:07
